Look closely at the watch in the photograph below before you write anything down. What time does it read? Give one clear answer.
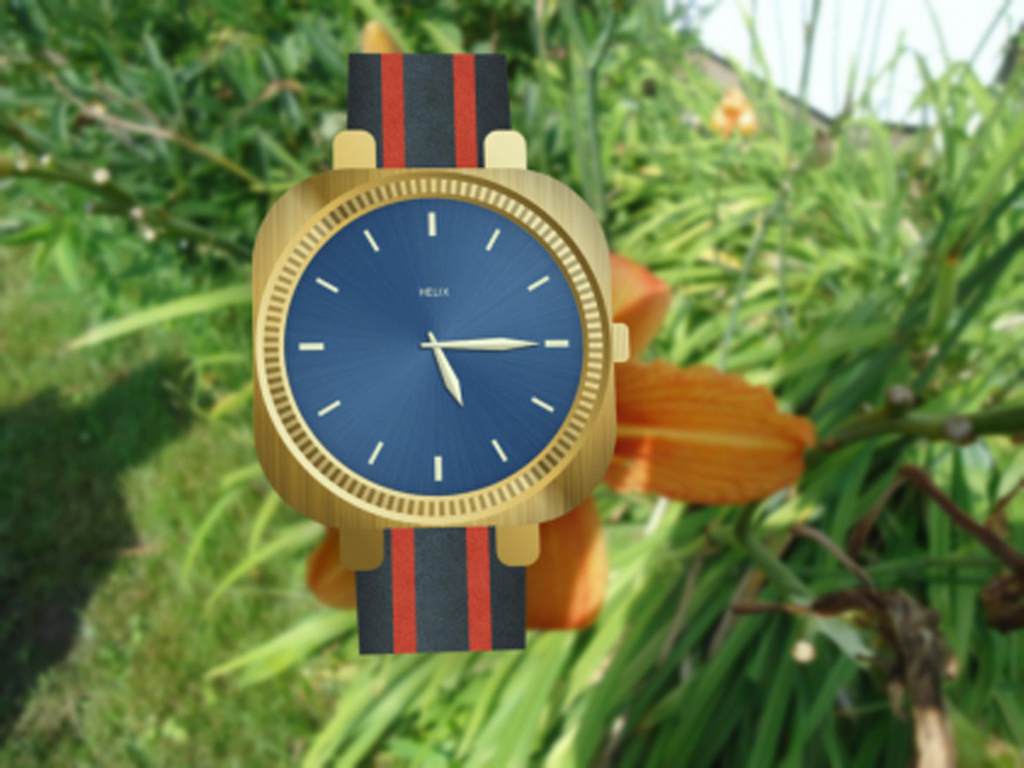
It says 5:15
